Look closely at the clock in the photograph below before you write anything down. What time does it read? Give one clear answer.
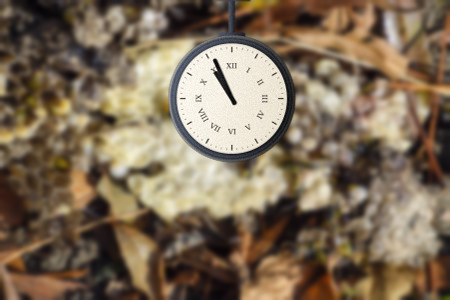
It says 10:56
